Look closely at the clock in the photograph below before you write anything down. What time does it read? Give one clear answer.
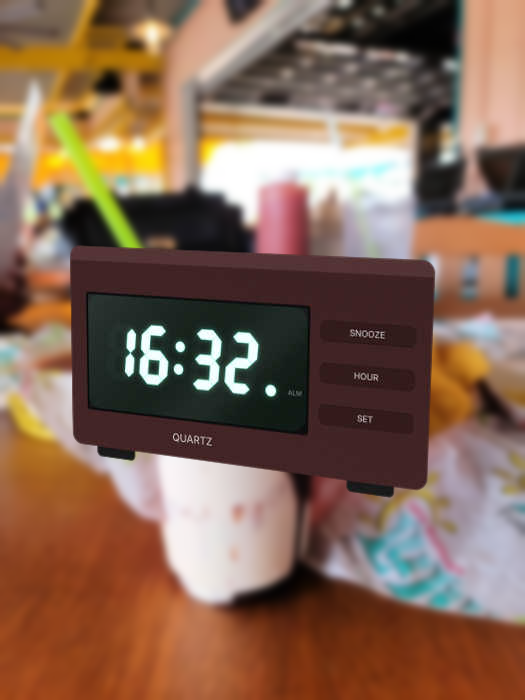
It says 16:32
